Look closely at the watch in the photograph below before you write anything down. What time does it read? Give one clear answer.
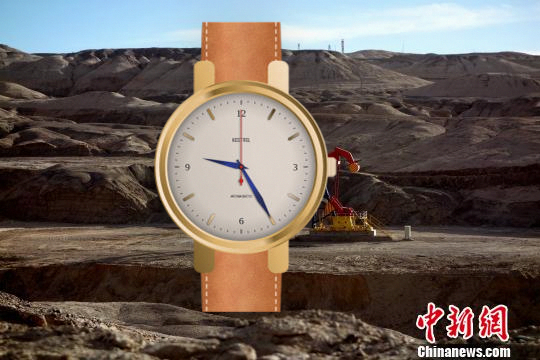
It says 9:25:00
